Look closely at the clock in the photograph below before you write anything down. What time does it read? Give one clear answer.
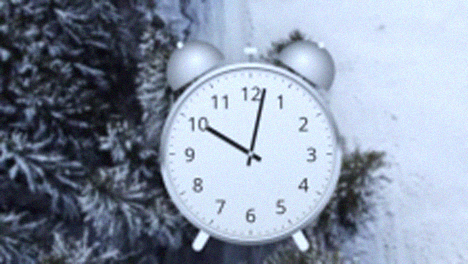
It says 10:02
